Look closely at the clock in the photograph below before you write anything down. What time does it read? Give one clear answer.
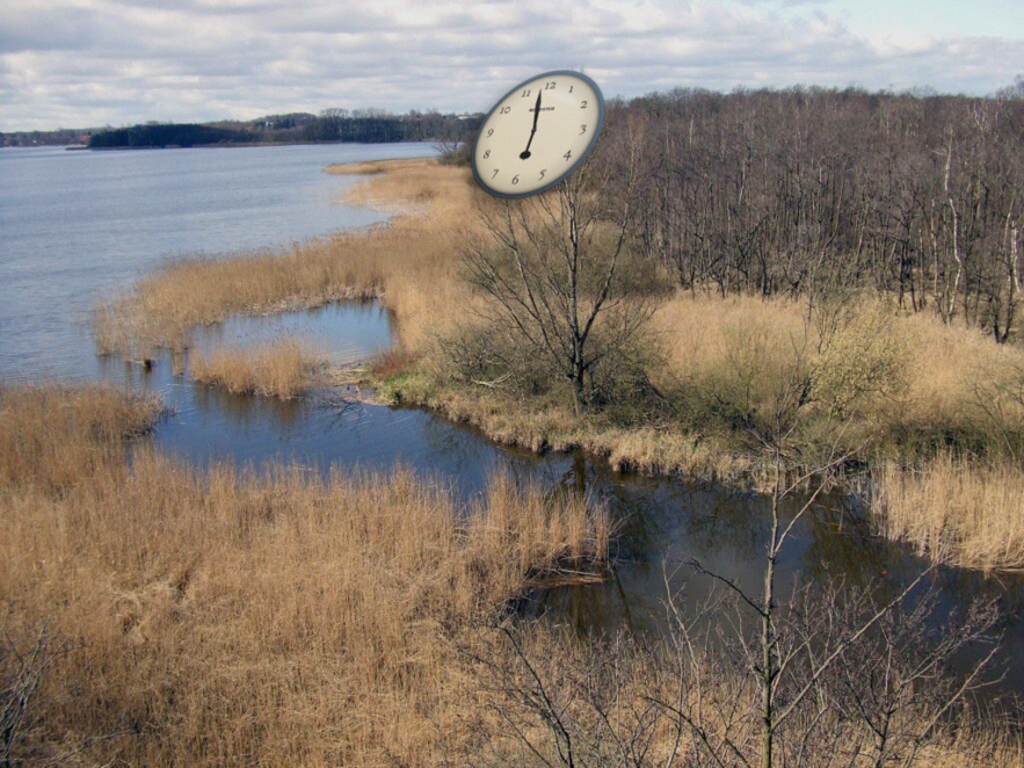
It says 5:58
